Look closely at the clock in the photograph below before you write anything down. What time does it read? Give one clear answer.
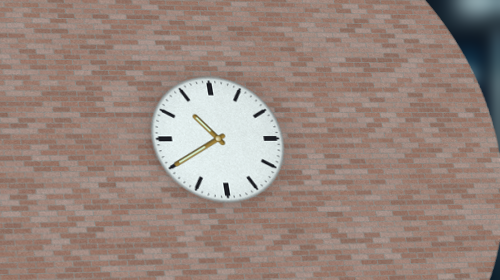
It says 10:40
